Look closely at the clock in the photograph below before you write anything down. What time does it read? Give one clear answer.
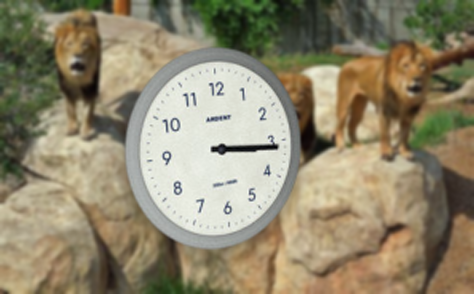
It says 3:16
